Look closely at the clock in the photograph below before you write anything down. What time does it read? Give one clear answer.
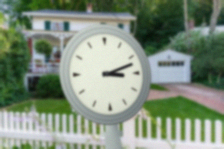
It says 3:12
